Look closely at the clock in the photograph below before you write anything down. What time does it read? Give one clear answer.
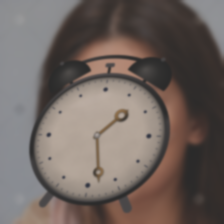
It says 1:28
